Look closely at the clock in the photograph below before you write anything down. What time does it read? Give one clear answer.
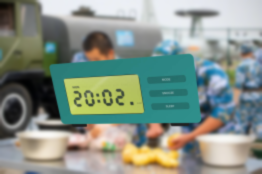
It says 20:02
